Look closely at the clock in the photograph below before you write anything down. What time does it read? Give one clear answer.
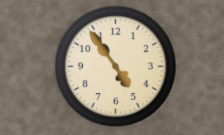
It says 4:54
